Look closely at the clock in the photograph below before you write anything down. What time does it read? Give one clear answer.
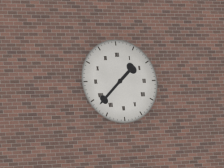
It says 1:38
